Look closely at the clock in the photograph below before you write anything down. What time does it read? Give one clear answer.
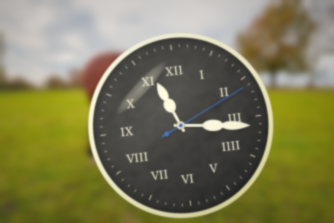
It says 11:16:11
